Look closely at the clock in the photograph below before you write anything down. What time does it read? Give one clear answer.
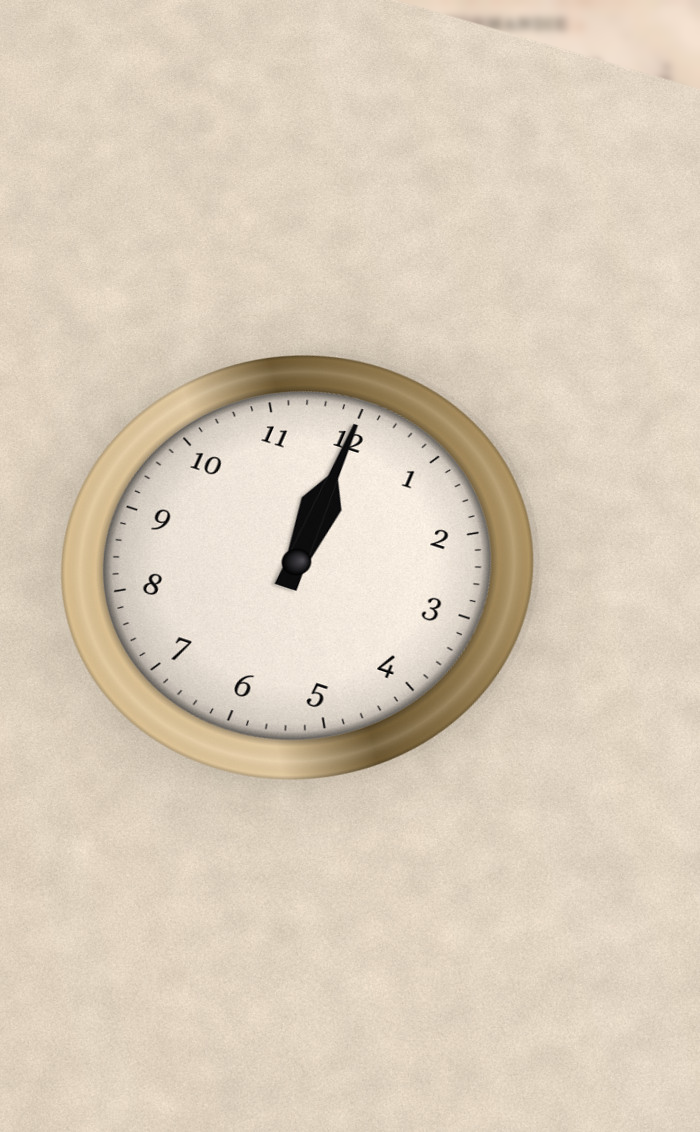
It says 12:00
